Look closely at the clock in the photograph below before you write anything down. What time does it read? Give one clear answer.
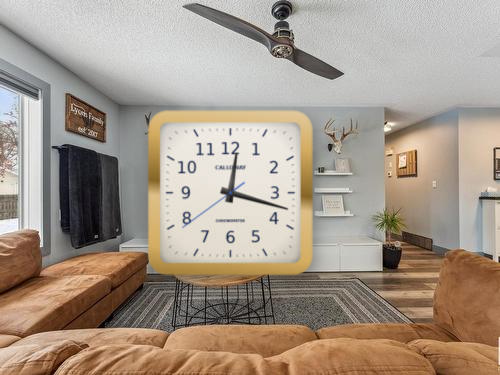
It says 12:17:39
